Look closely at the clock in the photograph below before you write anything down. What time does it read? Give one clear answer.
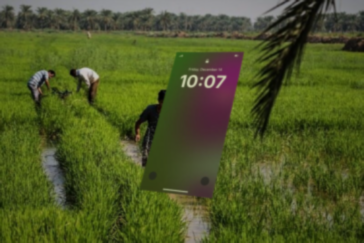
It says 10:07
